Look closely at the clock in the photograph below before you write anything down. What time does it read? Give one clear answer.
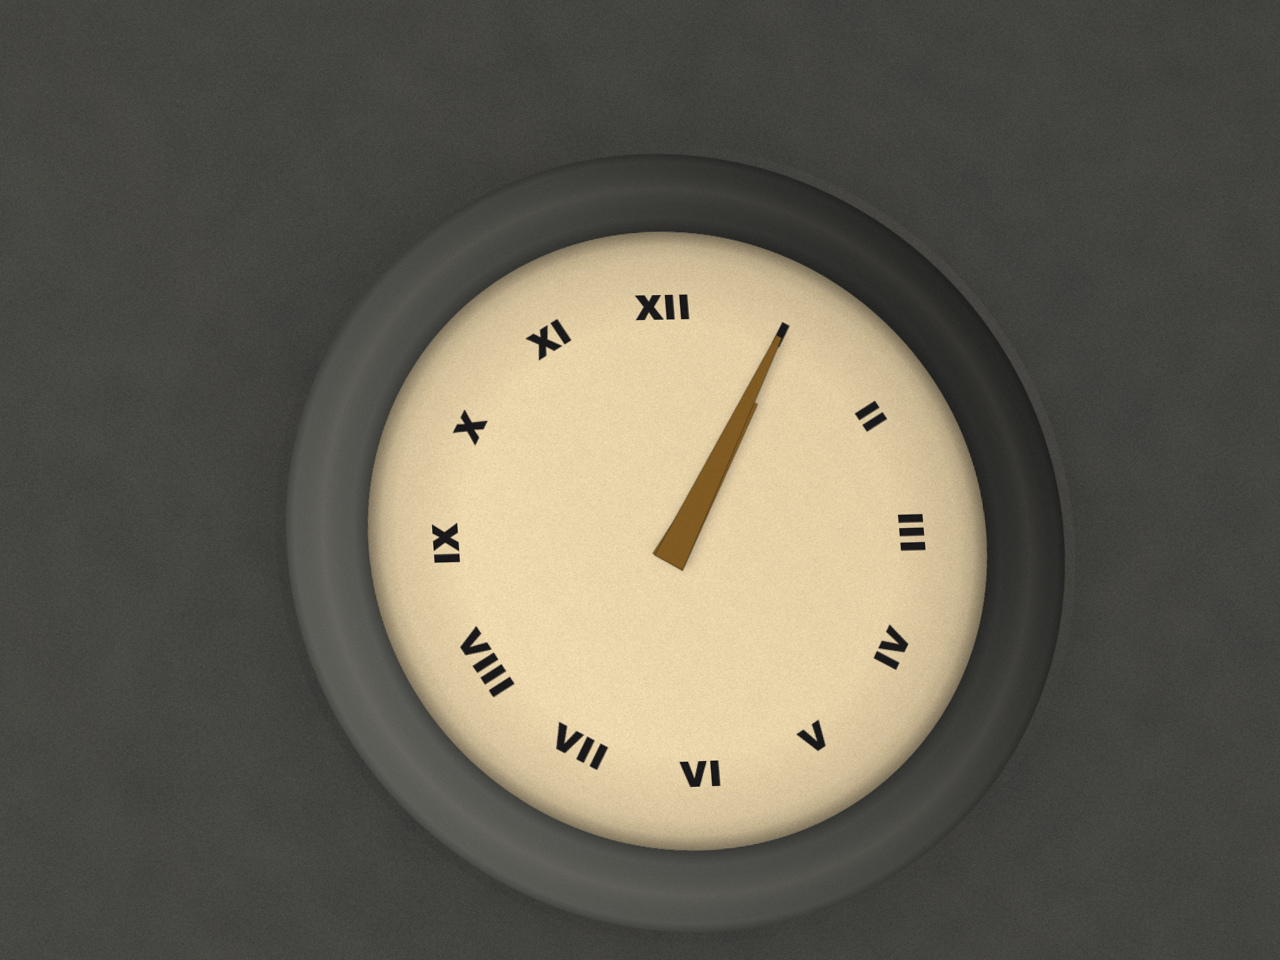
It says 1:05
